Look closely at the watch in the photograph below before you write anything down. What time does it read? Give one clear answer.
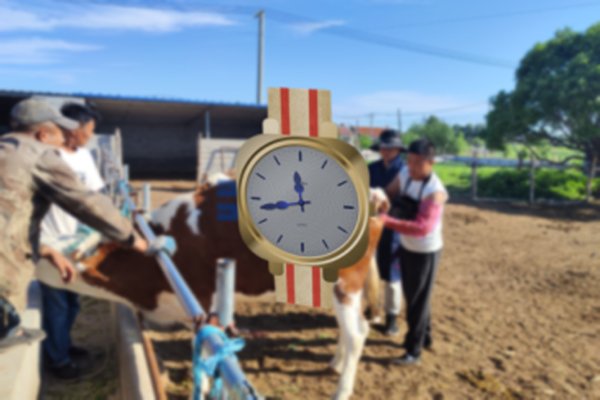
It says 11:43
